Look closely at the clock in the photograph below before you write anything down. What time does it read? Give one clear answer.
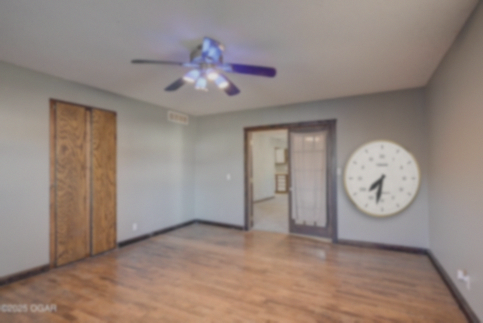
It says 7:32
